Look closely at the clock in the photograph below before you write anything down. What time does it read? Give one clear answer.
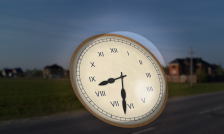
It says 8:32
